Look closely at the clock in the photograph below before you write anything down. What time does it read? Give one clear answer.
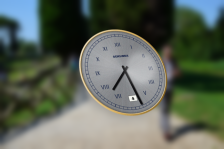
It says 7:28
